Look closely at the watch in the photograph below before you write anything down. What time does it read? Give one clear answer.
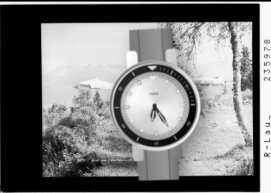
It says 6:25
